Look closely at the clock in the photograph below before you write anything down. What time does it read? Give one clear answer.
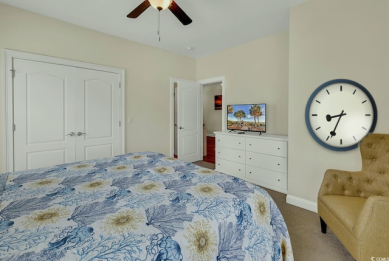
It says 8:34
